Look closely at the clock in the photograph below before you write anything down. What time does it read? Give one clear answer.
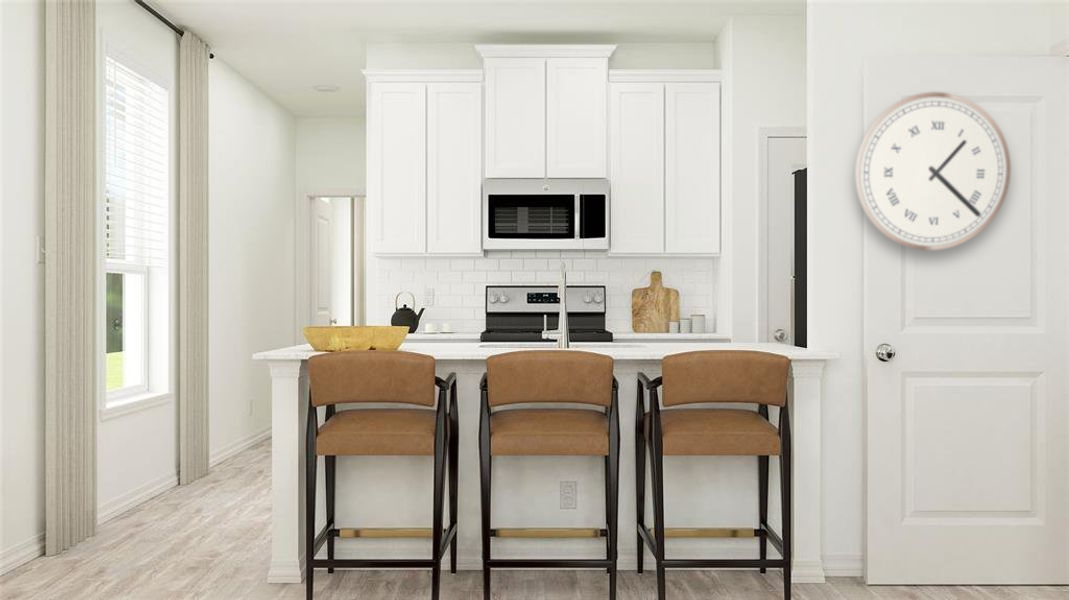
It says 1:22
